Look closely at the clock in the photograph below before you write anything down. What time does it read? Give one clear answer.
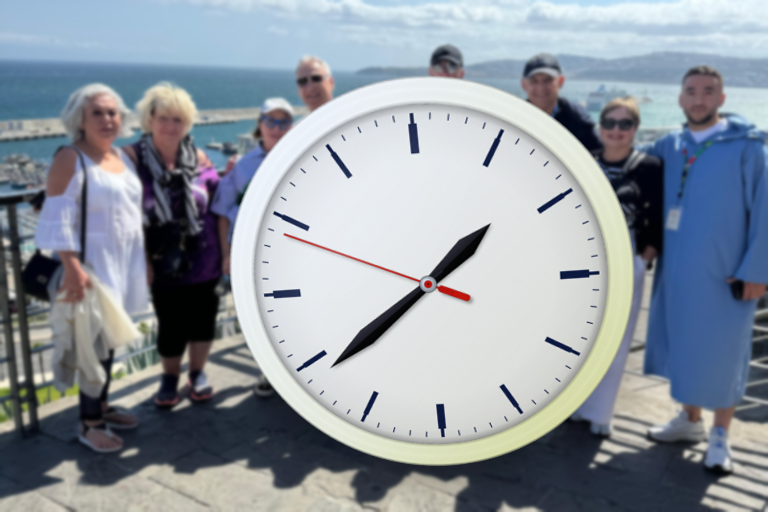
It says 1:38:49
